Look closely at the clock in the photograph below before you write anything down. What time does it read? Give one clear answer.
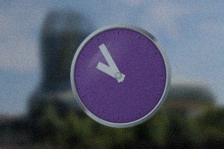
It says 9:55
